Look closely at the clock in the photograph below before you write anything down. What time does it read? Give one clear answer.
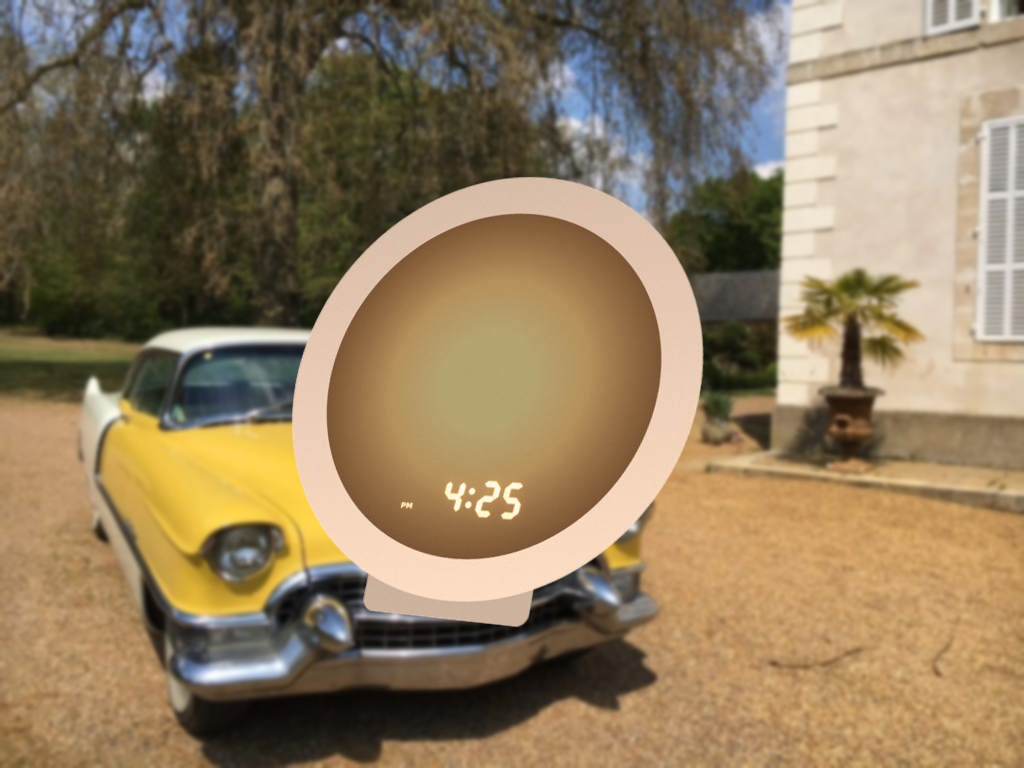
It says 4:25
